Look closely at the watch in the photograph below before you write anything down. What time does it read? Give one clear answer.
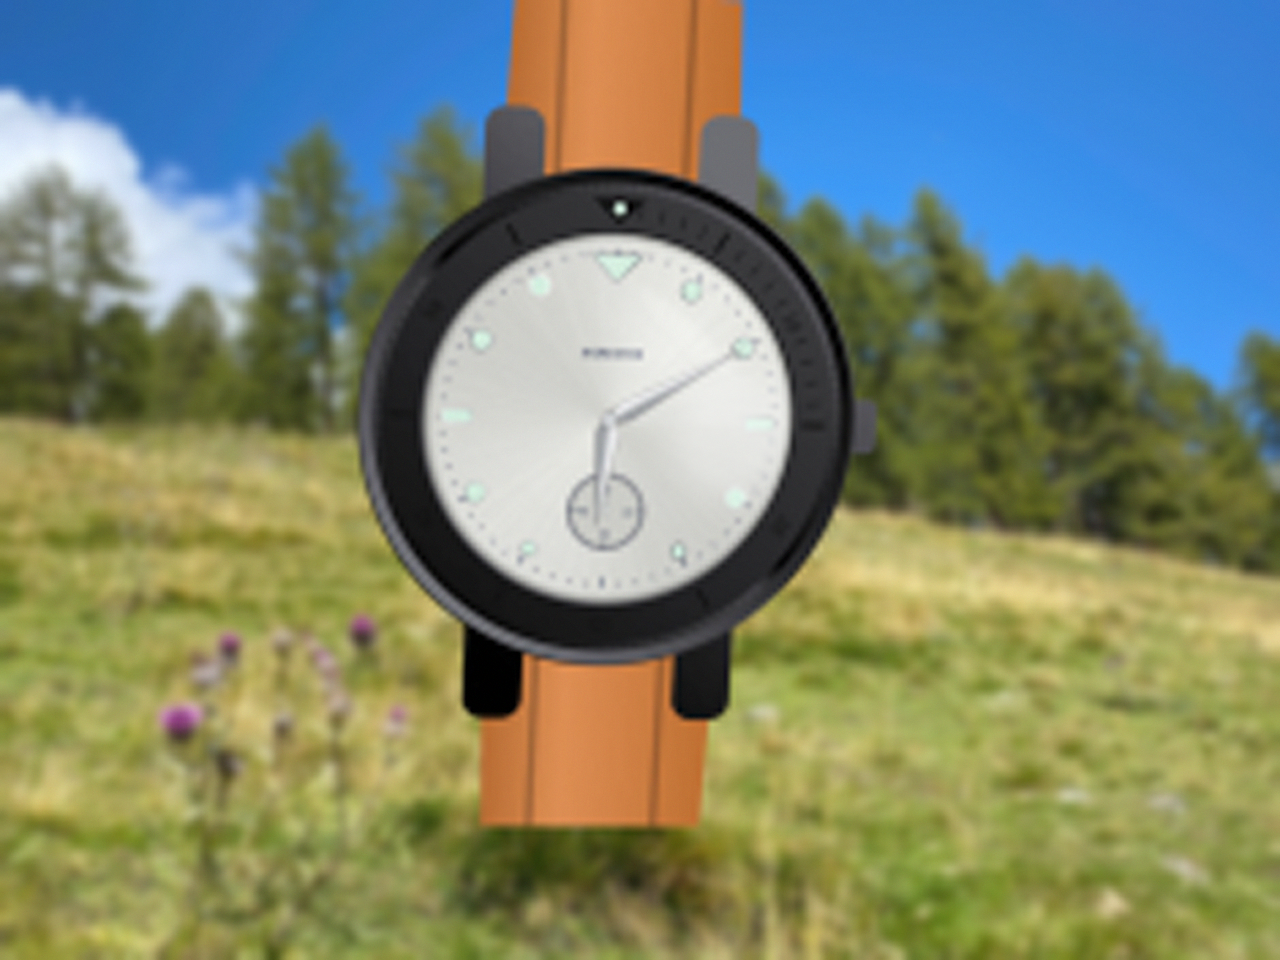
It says 6:10
